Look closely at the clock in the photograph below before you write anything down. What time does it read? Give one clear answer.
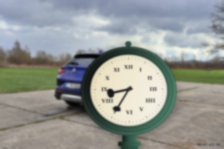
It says 8:35
